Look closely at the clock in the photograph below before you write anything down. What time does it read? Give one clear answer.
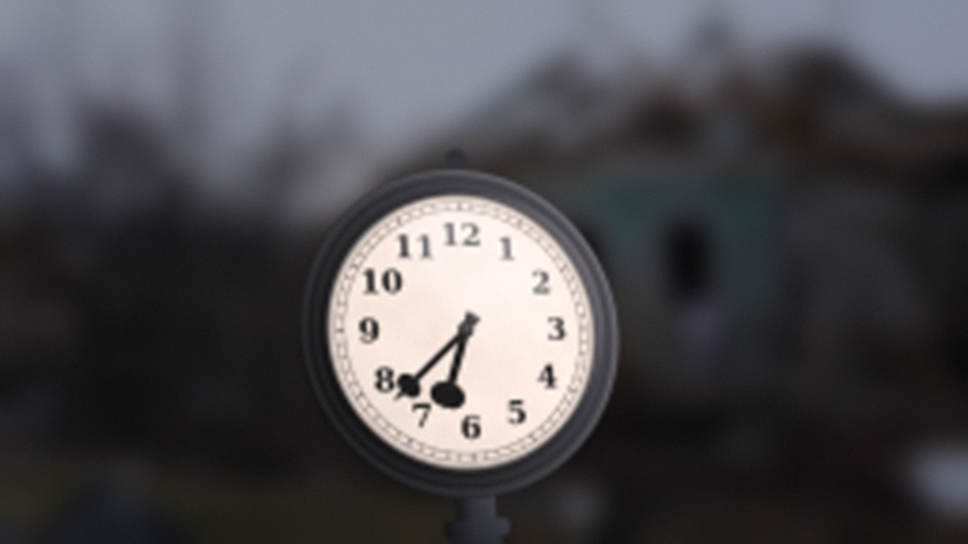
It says 6:38
